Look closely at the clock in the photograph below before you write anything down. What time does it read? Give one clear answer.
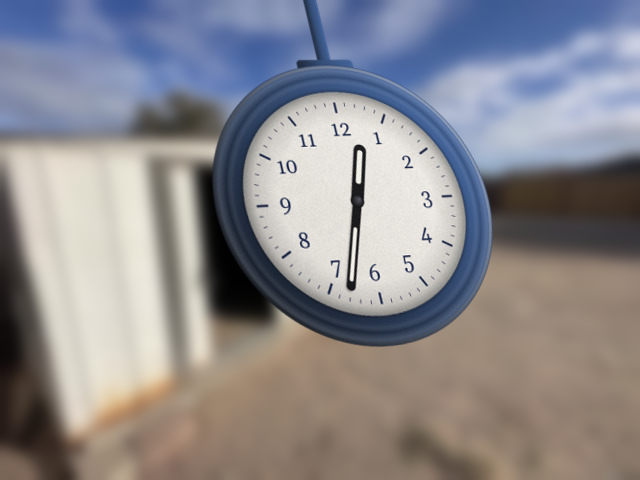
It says 12:33
